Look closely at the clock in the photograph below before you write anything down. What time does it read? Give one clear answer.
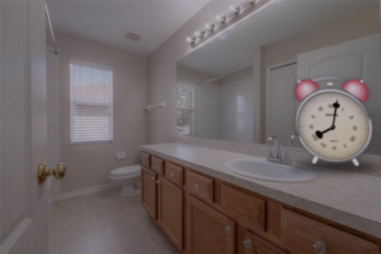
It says 8:02
